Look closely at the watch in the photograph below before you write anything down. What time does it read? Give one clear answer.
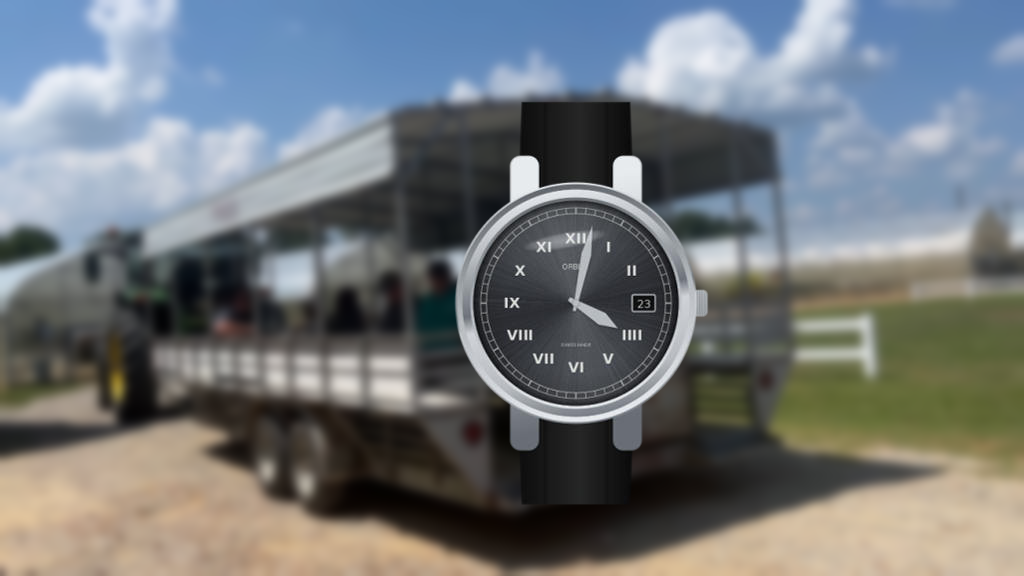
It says 4:02
